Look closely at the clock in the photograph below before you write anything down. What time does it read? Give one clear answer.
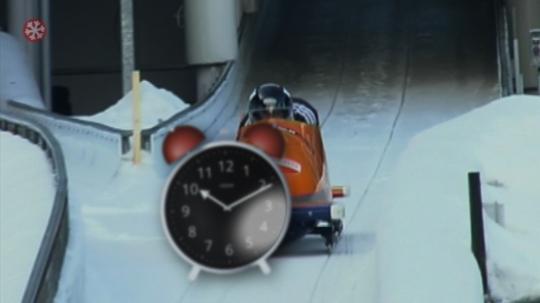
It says 10:11
